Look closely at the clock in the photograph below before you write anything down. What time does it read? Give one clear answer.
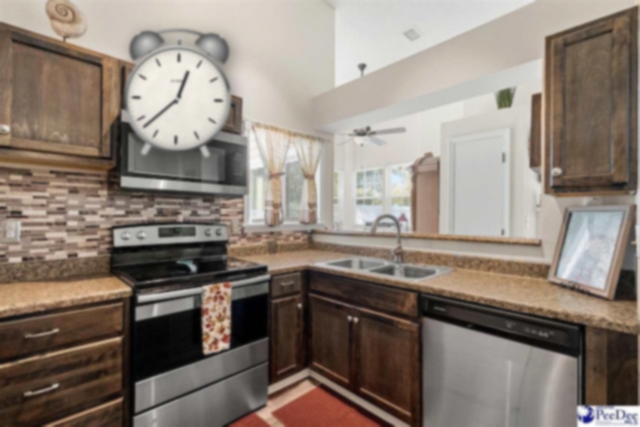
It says 12:38
